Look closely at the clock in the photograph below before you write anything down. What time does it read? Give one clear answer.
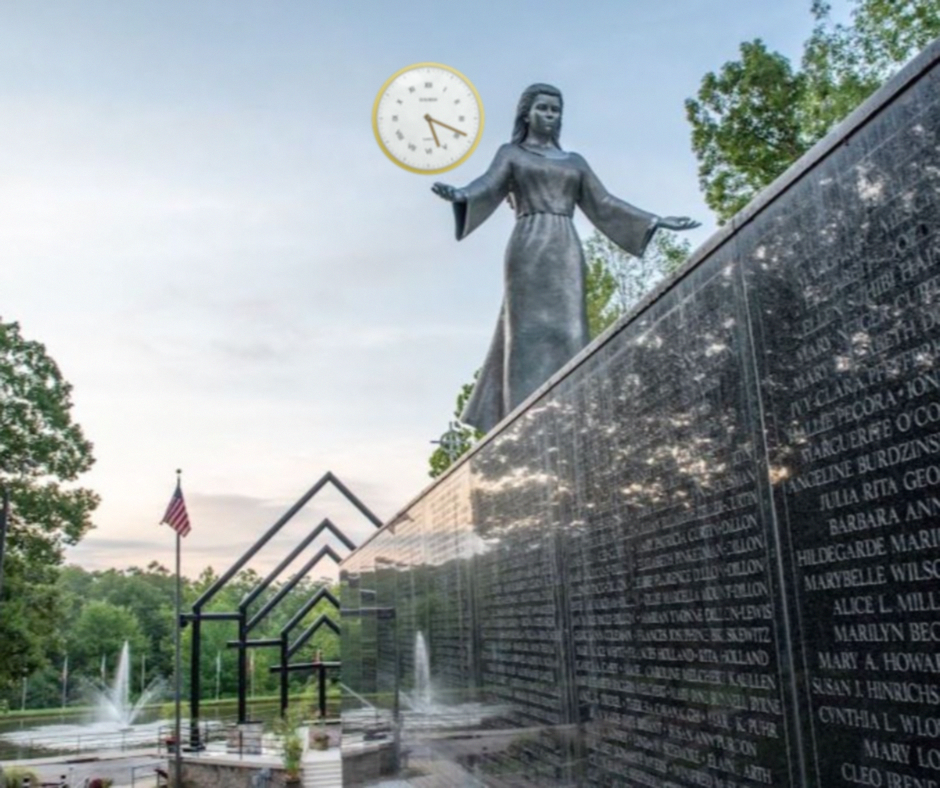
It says 5:19
